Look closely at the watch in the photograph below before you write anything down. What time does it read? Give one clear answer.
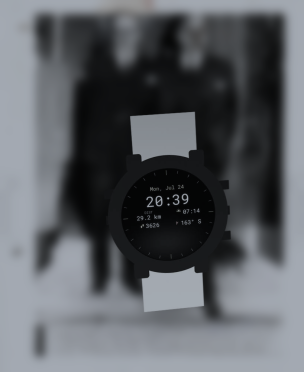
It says 20:39
